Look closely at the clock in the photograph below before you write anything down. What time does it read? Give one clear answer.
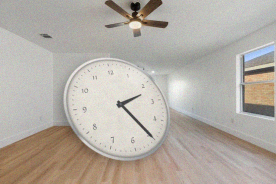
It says 2:25
